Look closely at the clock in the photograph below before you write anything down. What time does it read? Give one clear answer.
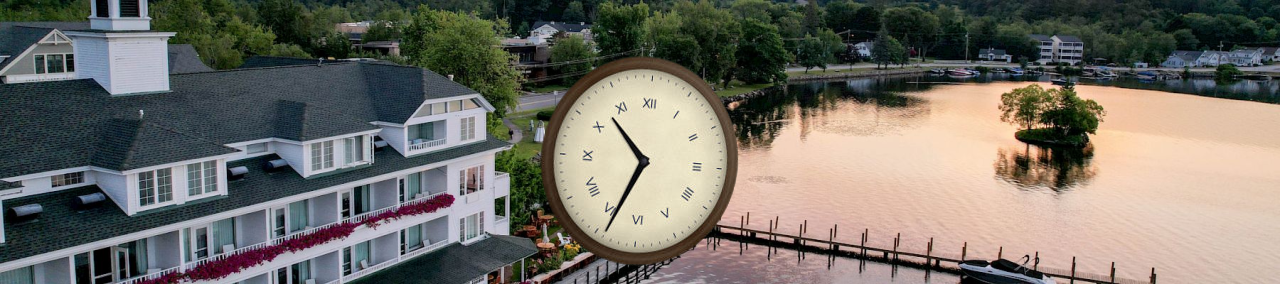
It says 10:34
